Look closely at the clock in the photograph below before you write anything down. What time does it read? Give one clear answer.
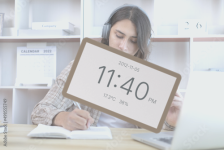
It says 11:40
